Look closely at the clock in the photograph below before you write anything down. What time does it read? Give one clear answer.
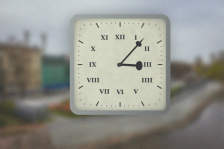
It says 3:07
